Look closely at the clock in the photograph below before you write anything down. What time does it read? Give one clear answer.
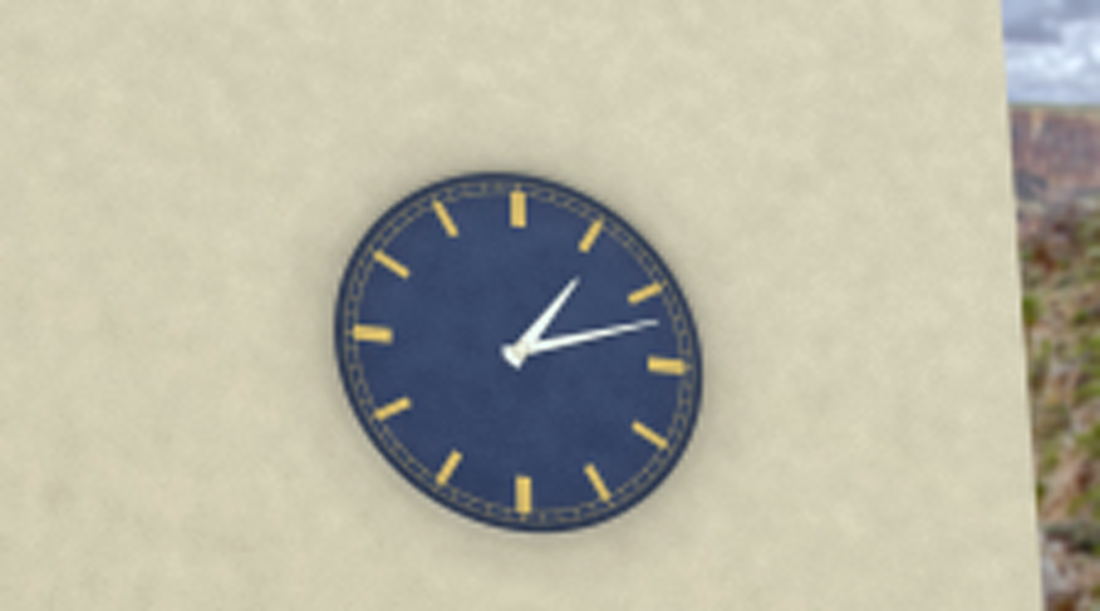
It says 1:12
